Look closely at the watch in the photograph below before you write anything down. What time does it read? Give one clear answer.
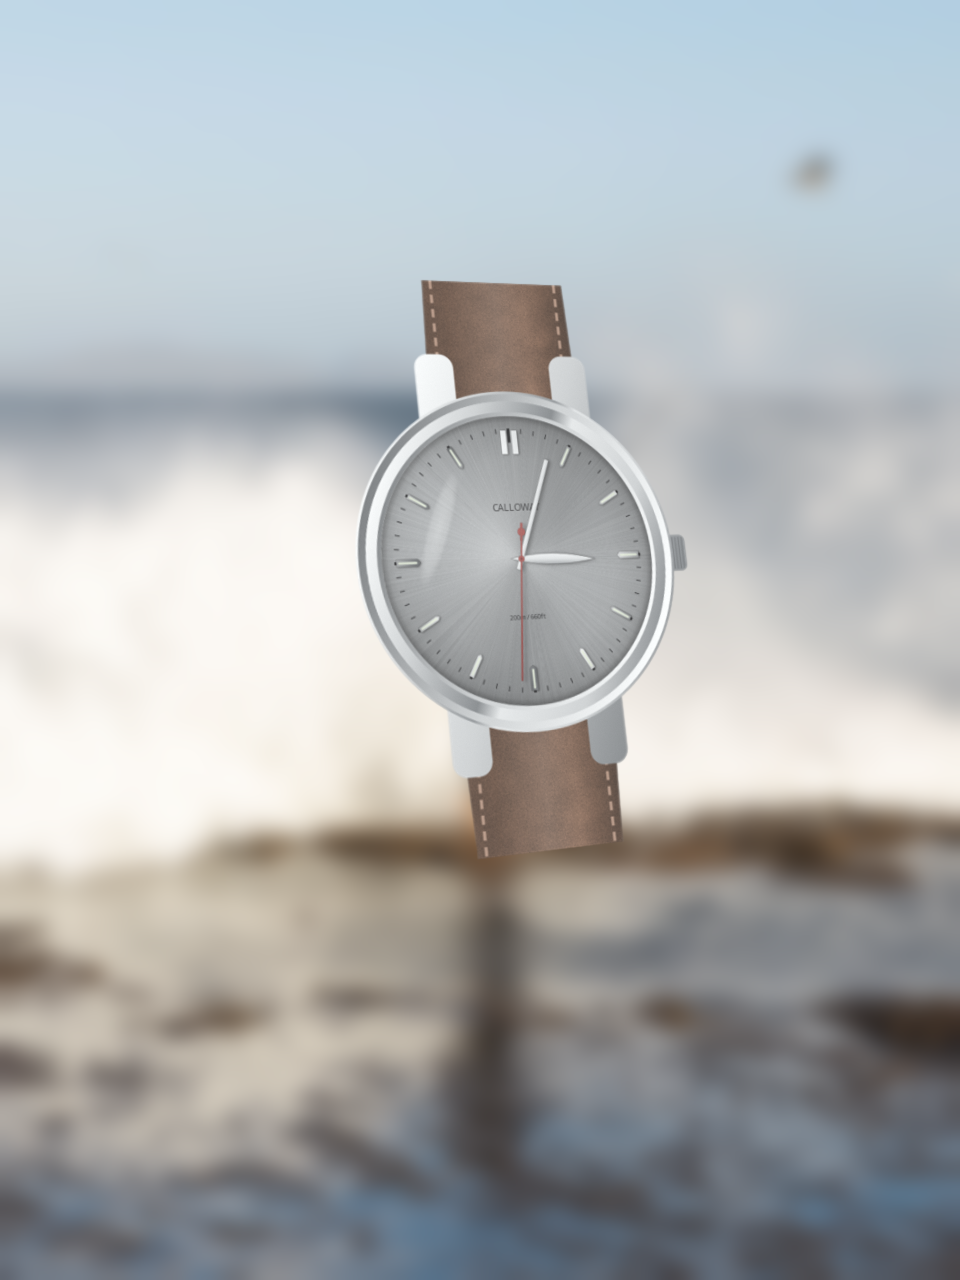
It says 3:03:31
